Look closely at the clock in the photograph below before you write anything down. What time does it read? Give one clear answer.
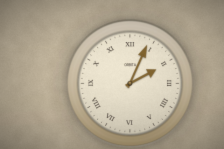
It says 2:04
